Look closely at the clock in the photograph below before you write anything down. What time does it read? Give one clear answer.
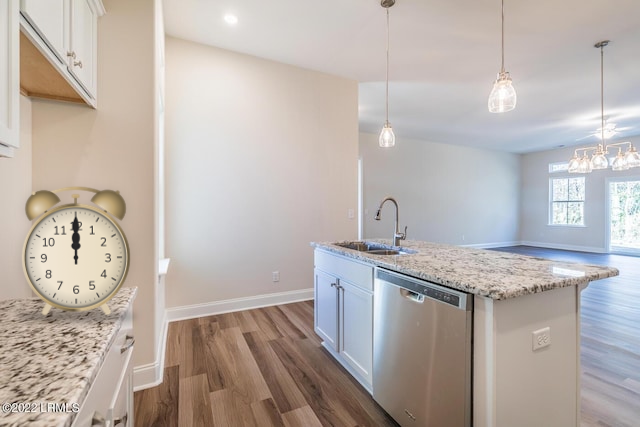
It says 12:00
